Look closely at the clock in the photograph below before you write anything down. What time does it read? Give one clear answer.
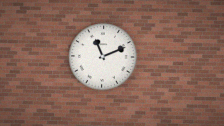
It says 11:11
